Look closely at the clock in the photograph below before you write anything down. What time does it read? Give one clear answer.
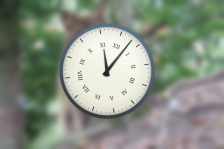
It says 11:03
